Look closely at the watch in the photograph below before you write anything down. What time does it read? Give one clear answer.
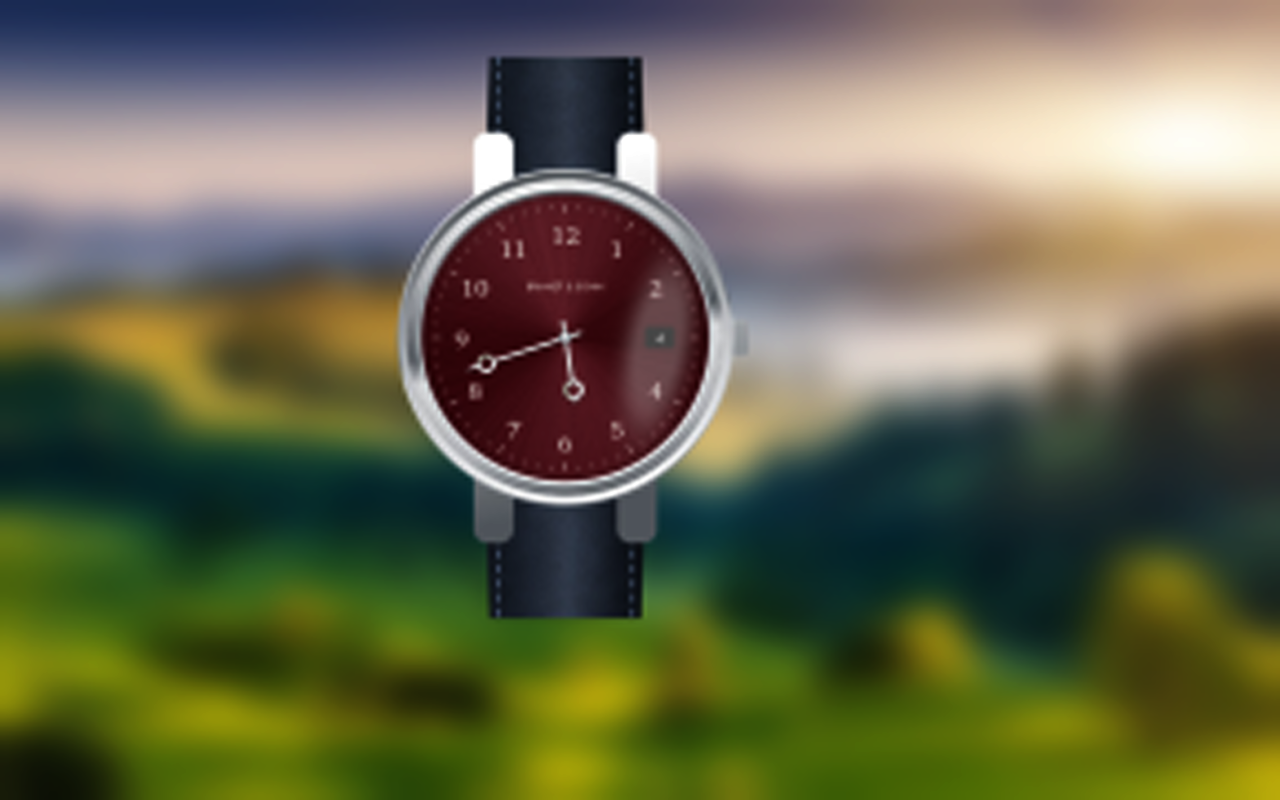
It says 5:42
